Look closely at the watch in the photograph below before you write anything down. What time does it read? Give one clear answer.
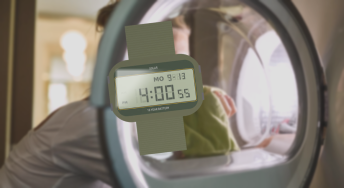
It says 4:00:55
